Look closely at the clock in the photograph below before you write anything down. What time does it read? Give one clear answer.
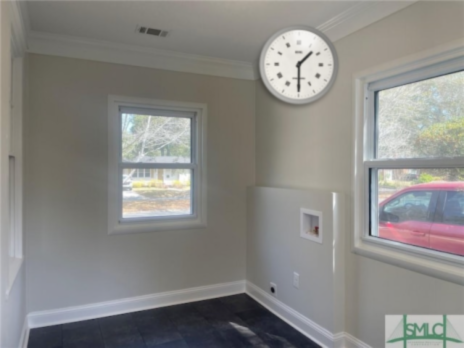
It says 1:30
